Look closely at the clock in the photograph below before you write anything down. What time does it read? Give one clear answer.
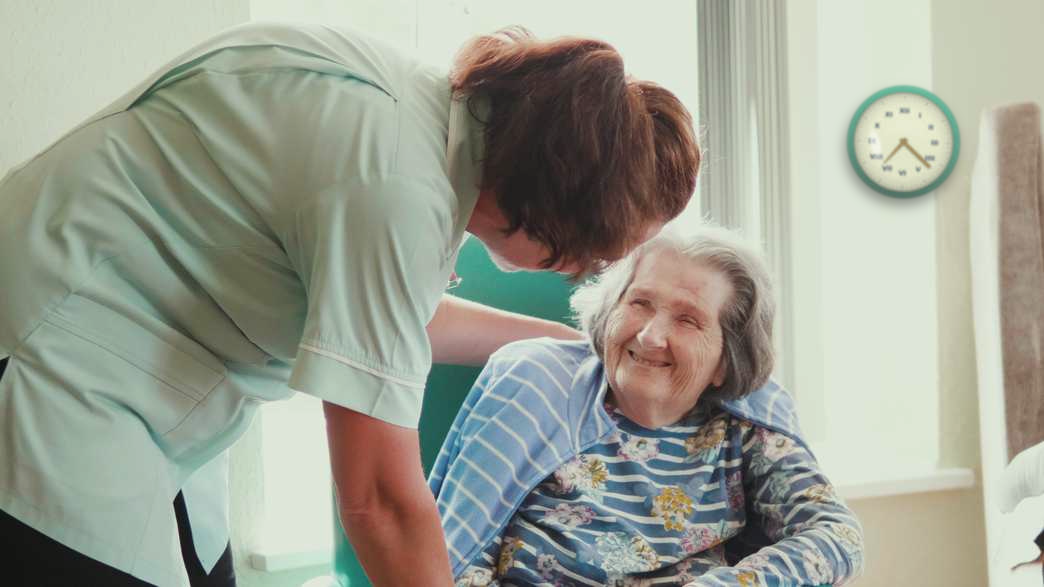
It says 7:22
